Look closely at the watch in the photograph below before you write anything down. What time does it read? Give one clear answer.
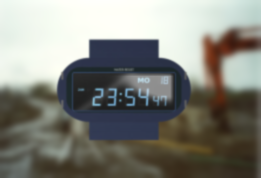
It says 23:54
